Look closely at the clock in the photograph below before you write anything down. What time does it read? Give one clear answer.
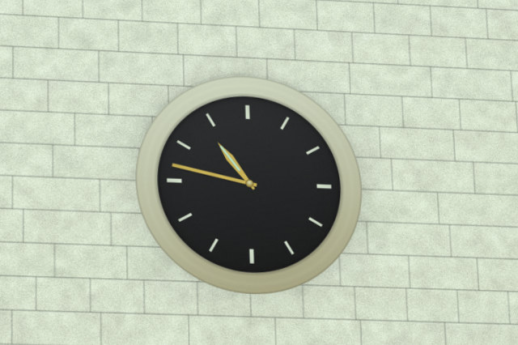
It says 10:47
